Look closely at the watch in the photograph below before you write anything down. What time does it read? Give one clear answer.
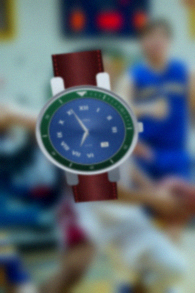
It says 6:56
